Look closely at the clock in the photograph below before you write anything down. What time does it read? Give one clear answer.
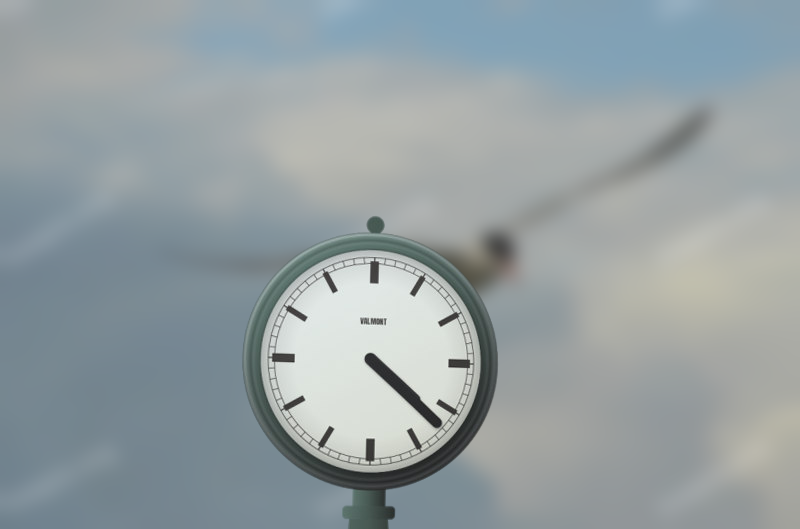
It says 4:22
